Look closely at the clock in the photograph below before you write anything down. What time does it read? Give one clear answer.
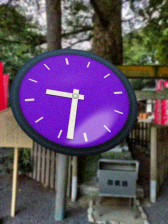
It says 9:33
